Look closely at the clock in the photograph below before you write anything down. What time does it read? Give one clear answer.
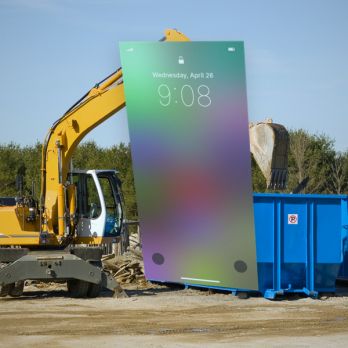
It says 9:08
